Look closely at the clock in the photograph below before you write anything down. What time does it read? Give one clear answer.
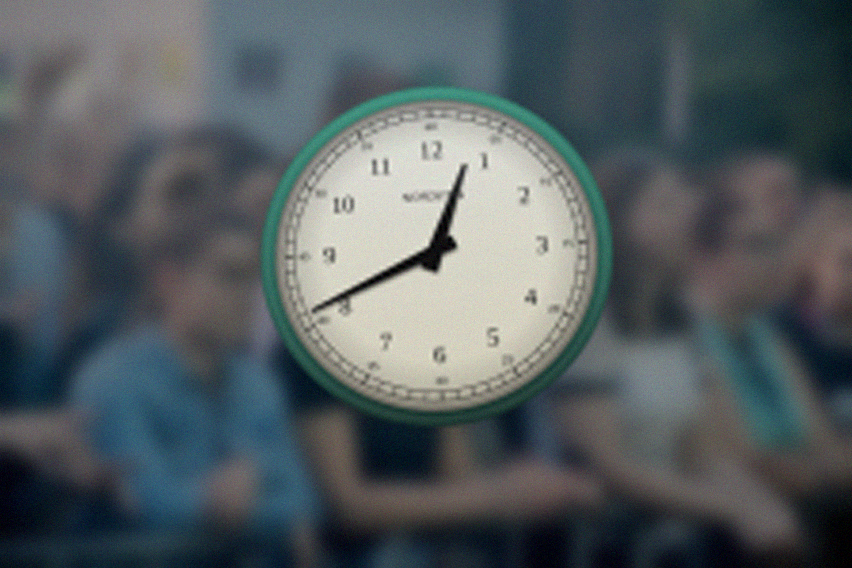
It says 12:41
